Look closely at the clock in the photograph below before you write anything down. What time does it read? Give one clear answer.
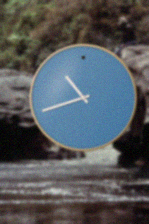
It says 10:42
